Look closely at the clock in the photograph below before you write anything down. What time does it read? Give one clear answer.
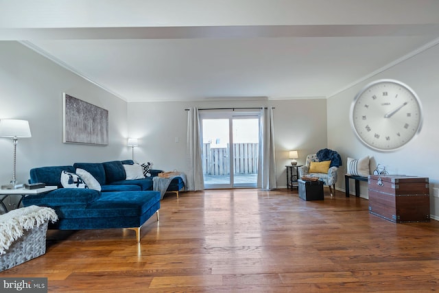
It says 2:10
